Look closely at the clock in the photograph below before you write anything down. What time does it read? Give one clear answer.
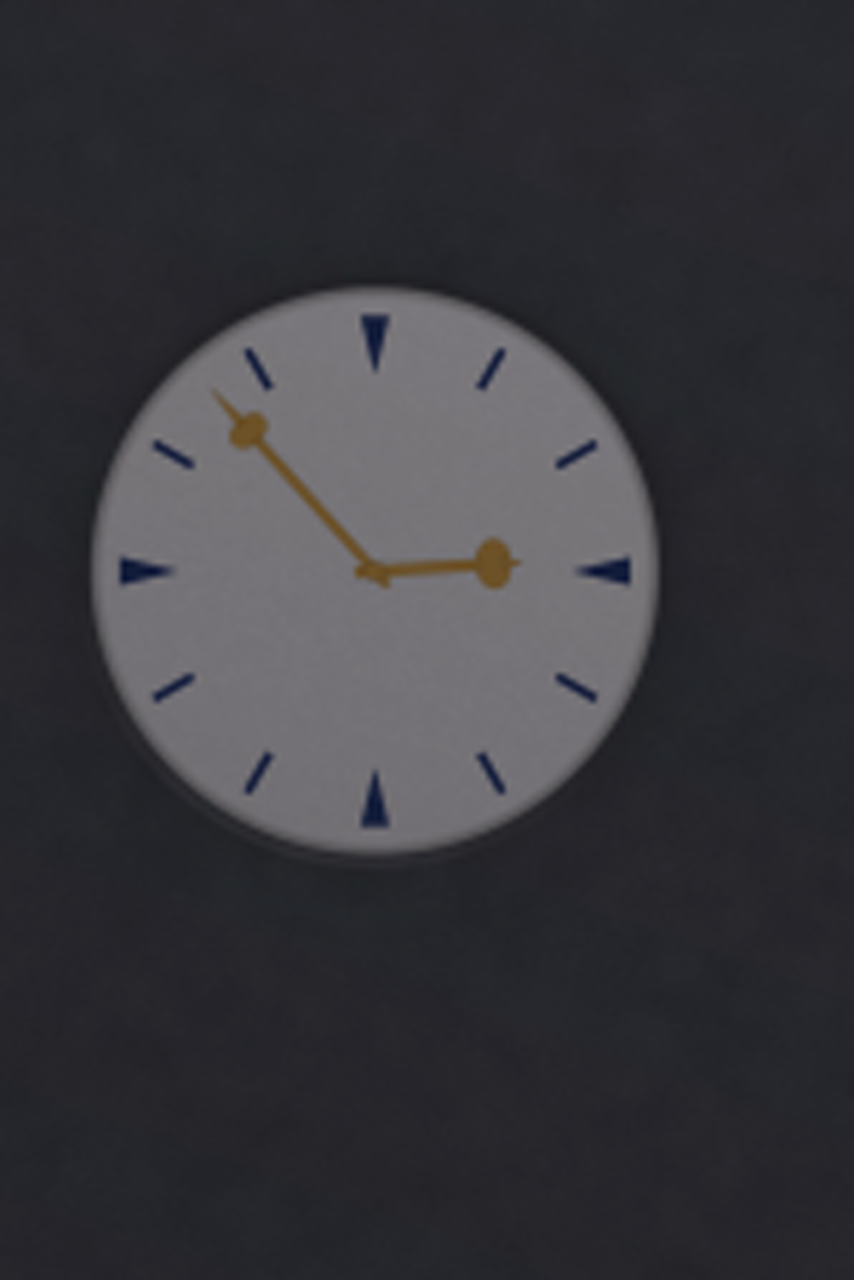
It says 2:53
